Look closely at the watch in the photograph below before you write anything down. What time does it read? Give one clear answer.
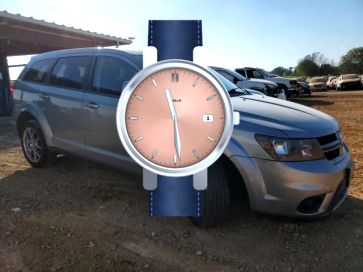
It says 11:29
